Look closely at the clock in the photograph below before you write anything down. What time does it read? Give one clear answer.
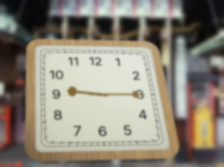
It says 9:15
